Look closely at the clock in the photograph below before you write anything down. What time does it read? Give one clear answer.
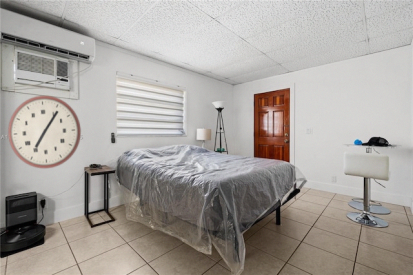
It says 7:06
